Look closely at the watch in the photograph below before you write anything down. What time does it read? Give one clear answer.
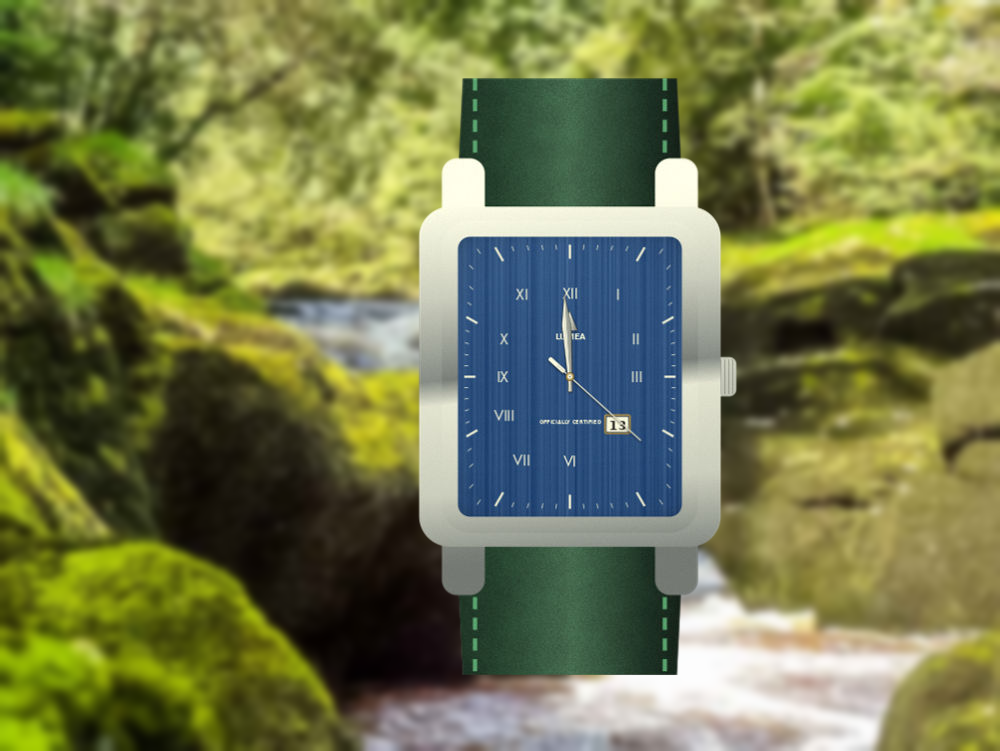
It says 11:59:22
